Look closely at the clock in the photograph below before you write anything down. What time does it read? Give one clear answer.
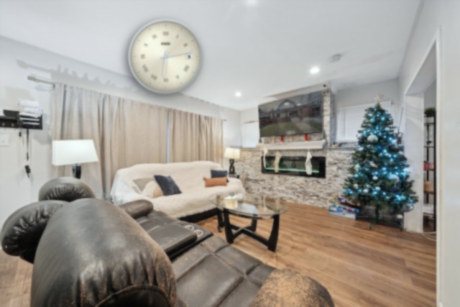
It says 6:13
